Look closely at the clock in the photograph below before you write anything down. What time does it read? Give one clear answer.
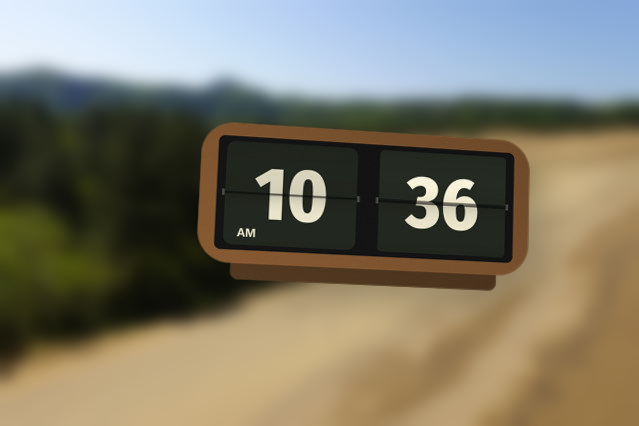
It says 10:36
